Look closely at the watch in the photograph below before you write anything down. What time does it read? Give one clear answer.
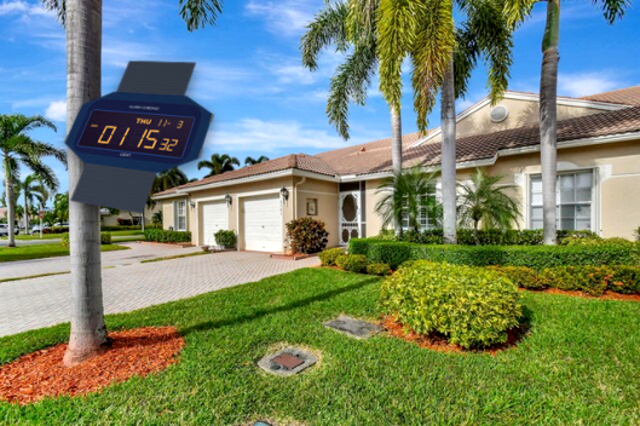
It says 1:15:32
